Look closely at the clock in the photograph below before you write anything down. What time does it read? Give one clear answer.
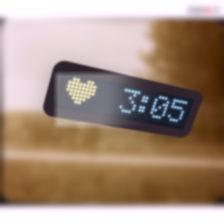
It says 3:05
